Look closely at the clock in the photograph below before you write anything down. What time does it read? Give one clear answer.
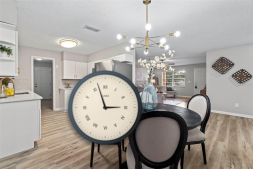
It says 2:57
